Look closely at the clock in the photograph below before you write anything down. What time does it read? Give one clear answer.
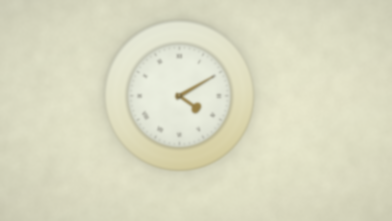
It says 4:10
